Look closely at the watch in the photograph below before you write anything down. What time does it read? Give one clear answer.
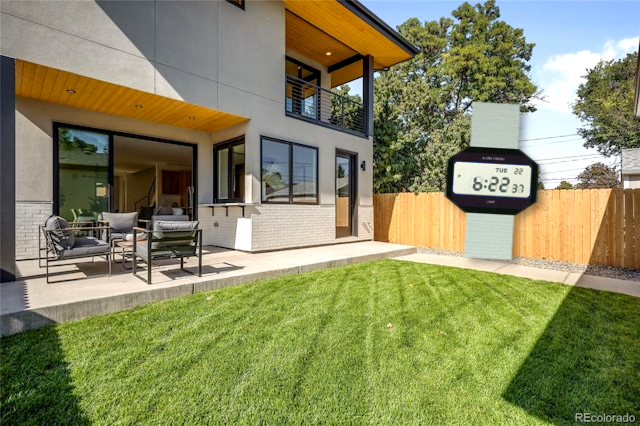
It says 6:22:37
